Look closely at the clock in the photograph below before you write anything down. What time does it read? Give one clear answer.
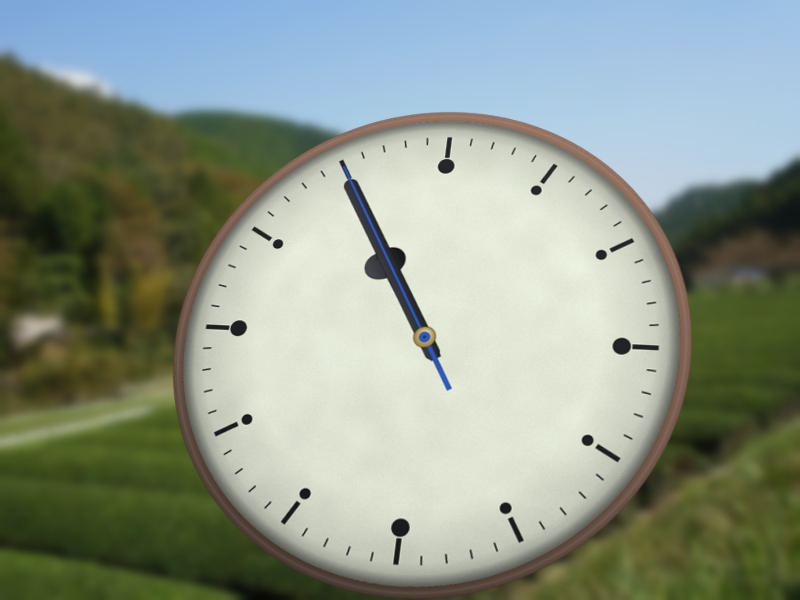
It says 10:54:55
